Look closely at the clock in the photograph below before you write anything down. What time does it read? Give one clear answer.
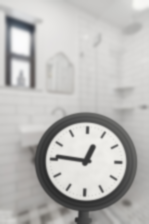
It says 12:46
